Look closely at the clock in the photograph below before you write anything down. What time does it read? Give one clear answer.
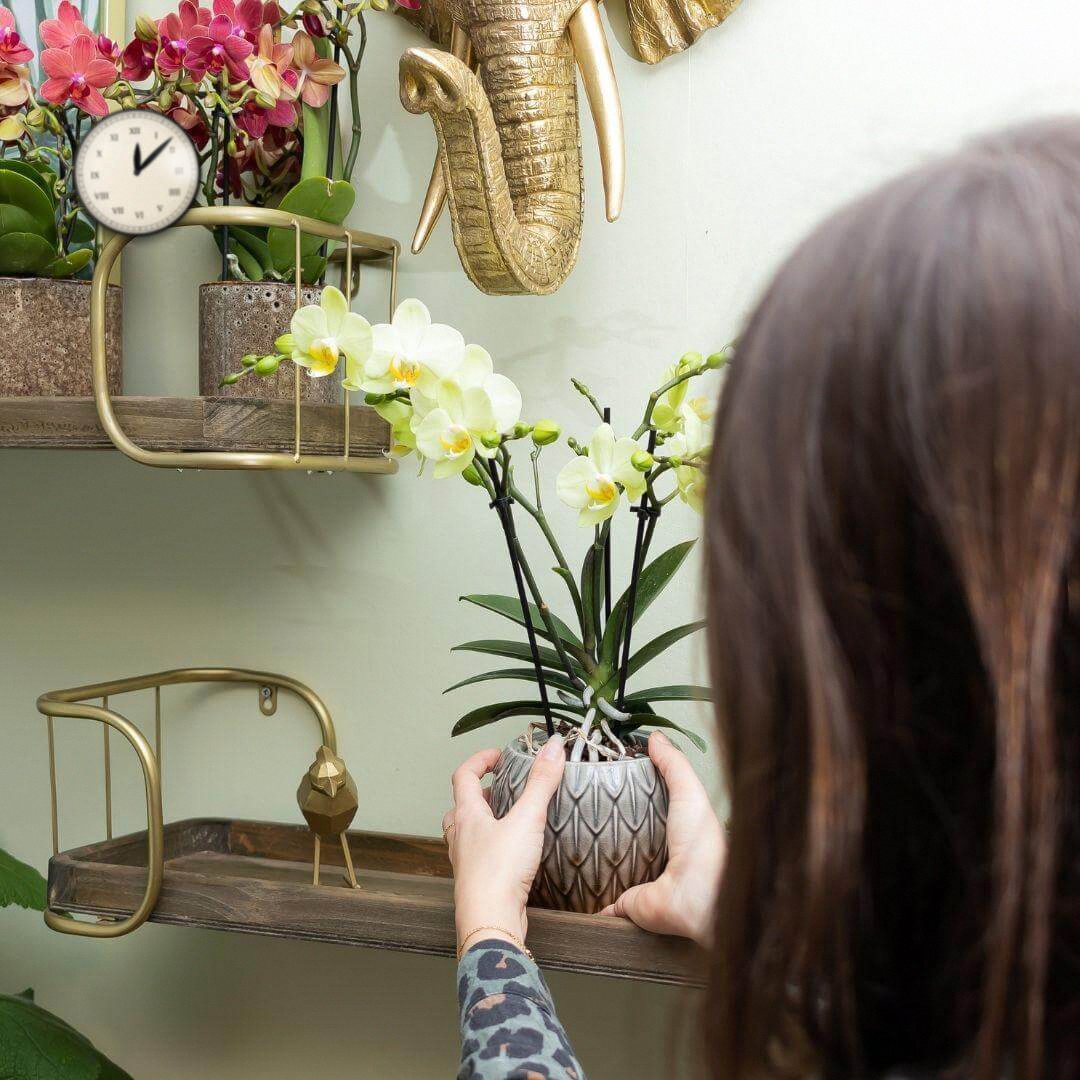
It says 12:08
